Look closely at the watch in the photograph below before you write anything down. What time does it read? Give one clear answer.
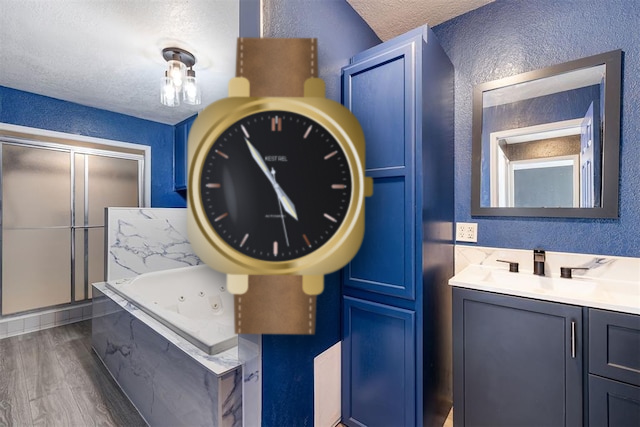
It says 4:54:28
